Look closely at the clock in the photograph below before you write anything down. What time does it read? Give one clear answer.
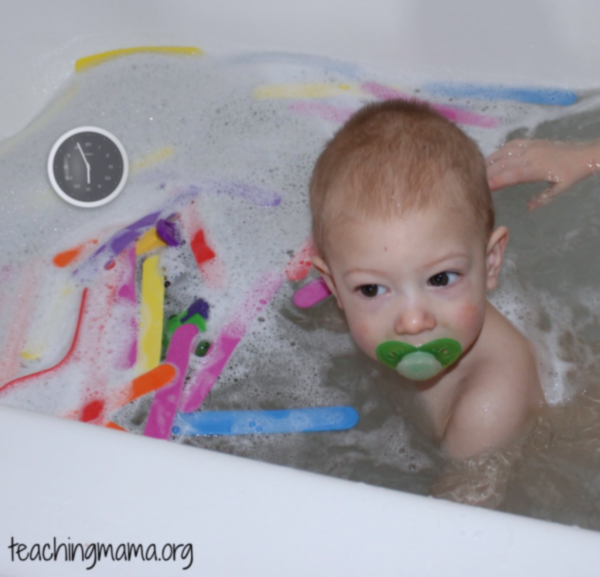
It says 5:56
